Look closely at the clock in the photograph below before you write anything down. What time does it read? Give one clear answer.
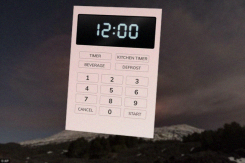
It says 12:00
